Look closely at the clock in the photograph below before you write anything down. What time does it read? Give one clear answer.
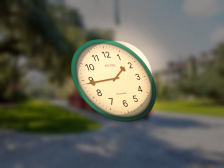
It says 1:44
